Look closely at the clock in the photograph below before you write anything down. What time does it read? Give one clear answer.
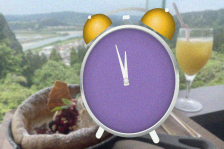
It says 11:57
